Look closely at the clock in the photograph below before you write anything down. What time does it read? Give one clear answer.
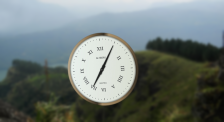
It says 7:05
